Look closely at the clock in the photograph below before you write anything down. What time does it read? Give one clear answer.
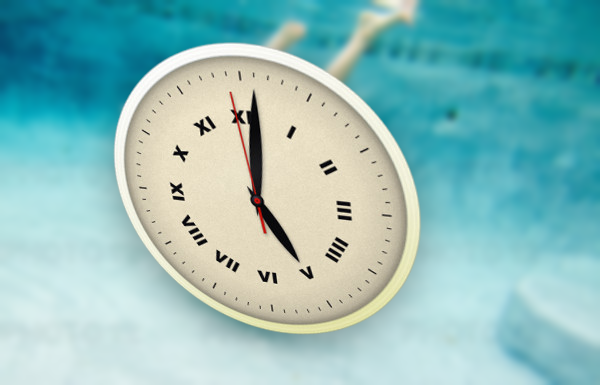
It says 5:00:59
